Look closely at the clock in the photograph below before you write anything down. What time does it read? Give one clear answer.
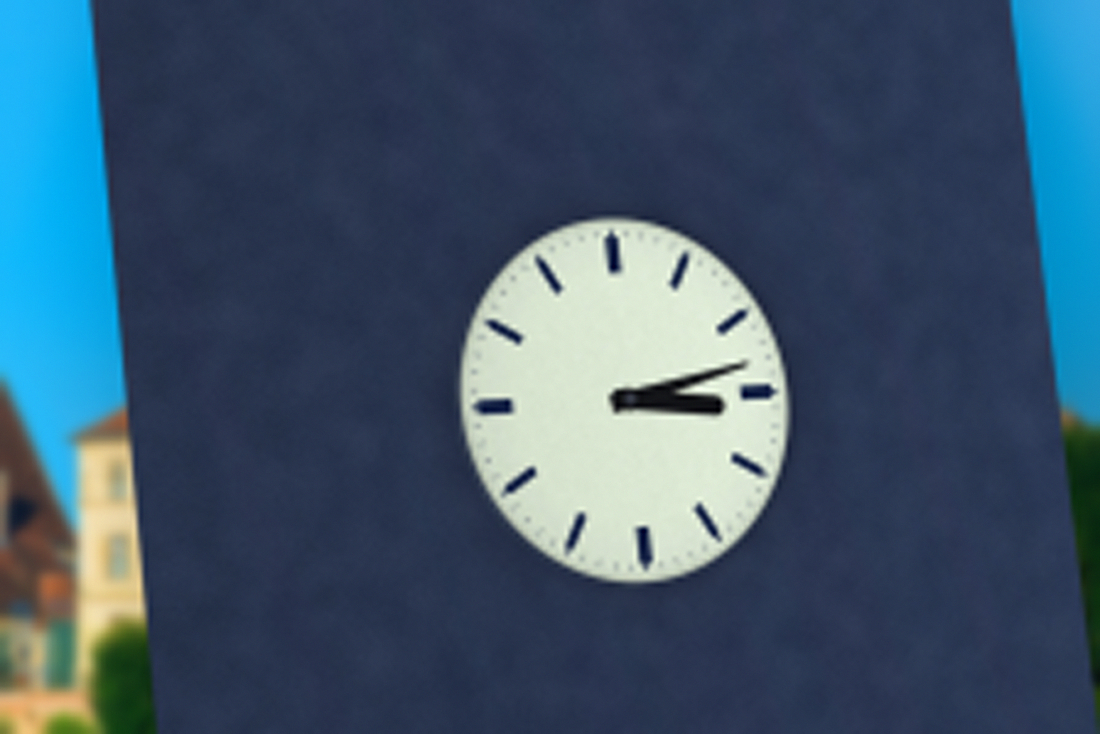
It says 3:13
